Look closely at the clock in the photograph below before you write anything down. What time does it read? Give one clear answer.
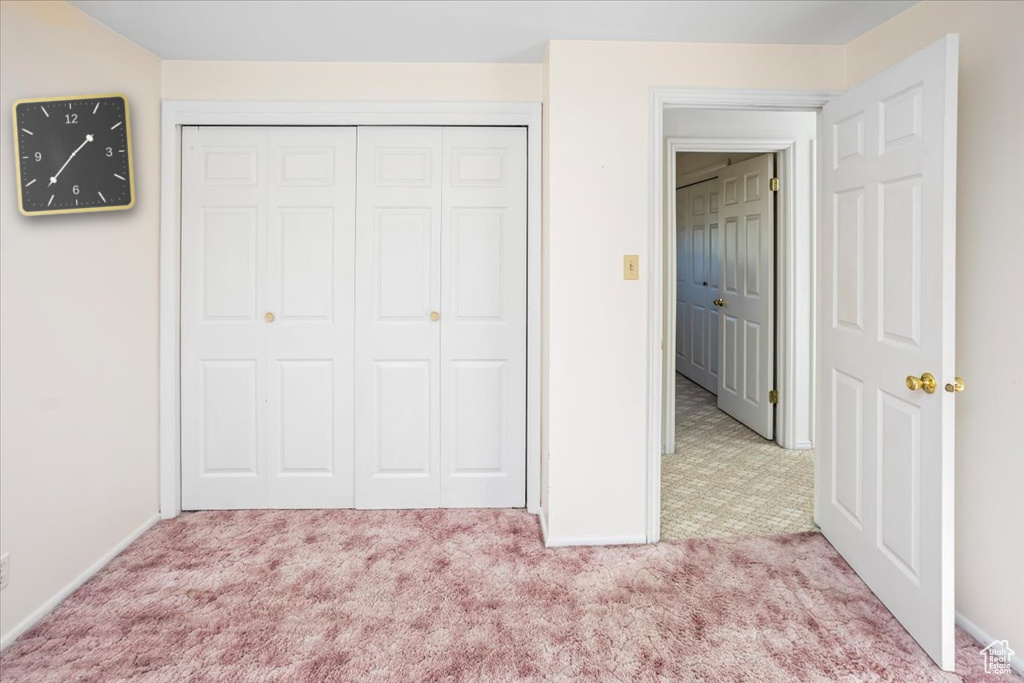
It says 1:37
